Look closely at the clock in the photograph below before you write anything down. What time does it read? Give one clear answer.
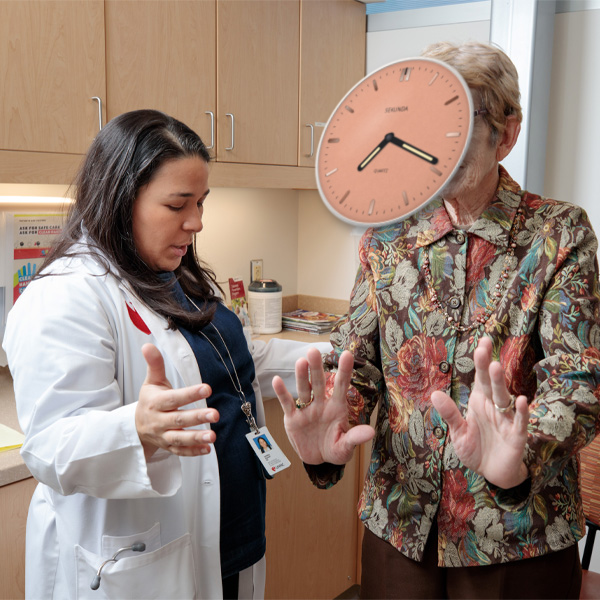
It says 7:19
